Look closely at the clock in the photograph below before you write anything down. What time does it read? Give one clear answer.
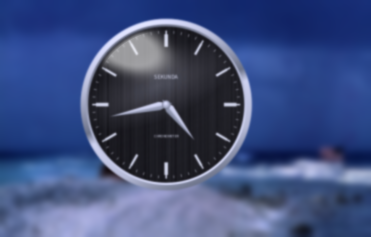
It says 4:43
